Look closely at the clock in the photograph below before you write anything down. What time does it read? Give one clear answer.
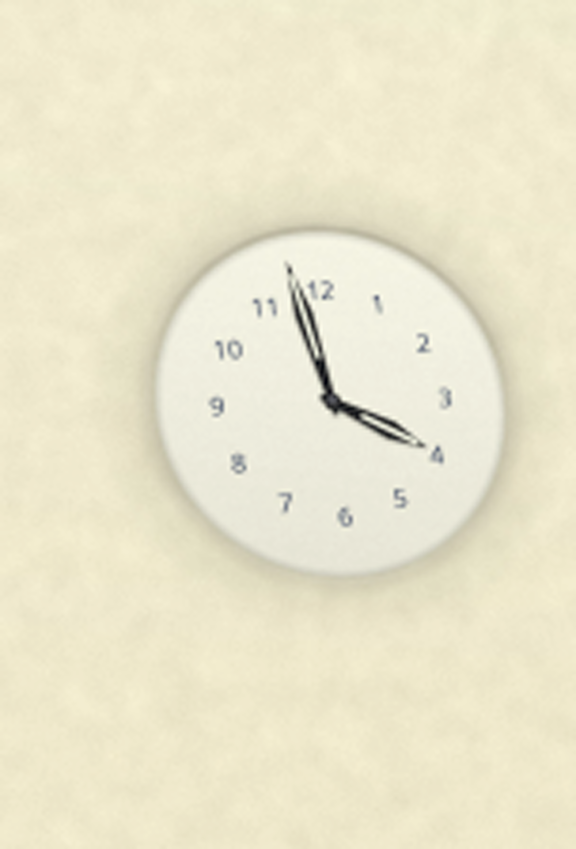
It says 3:58
